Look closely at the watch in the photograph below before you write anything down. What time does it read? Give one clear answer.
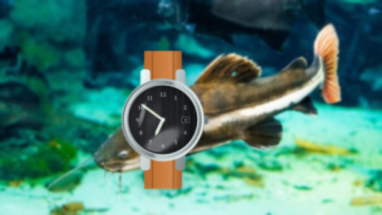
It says 6:51
